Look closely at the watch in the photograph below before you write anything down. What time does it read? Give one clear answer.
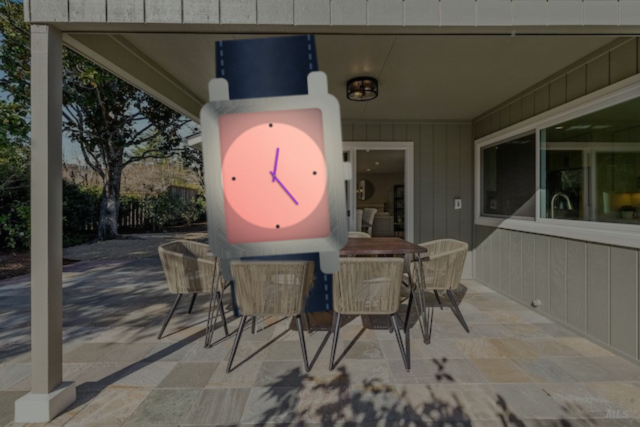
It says 12:24
